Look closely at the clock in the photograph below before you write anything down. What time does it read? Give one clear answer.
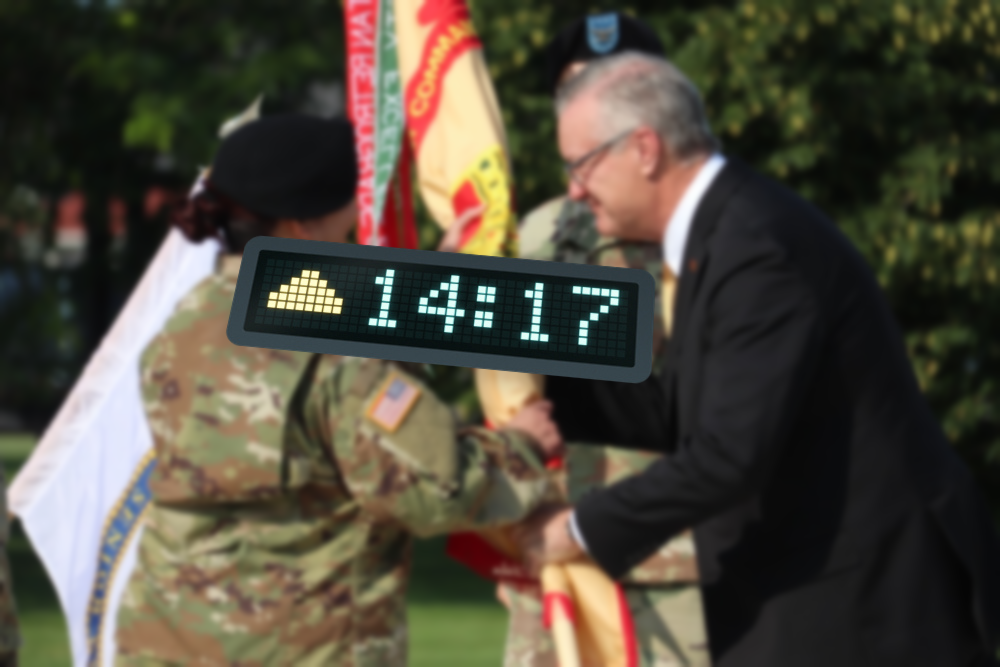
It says 14:17
